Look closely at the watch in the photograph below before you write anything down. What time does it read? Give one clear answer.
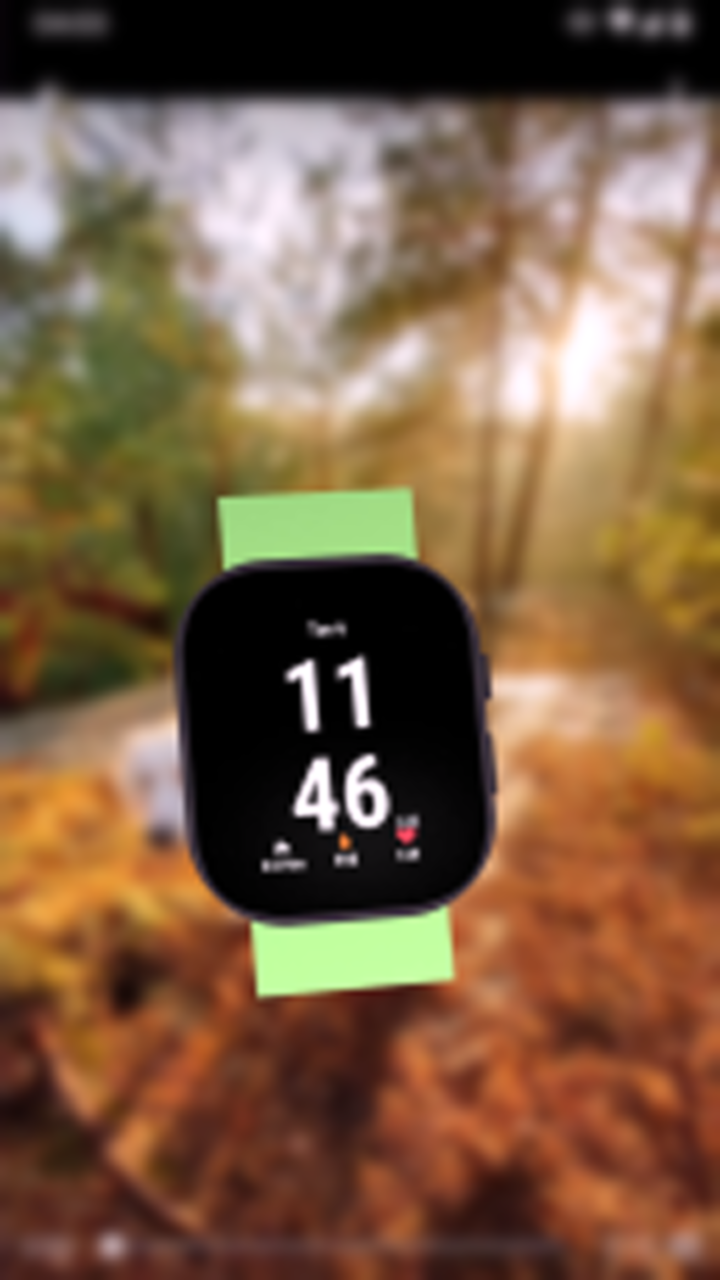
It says 11:46
